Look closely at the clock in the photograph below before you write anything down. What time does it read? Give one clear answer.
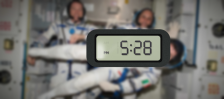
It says 5:28
